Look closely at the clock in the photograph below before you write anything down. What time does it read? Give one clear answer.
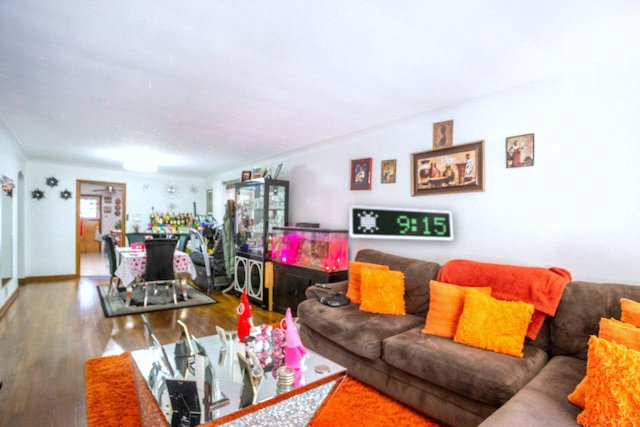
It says 9:15
